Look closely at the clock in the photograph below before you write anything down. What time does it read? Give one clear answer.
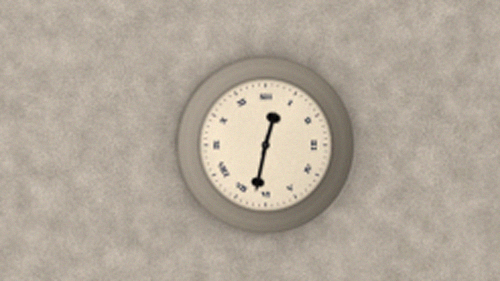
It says 12:32
